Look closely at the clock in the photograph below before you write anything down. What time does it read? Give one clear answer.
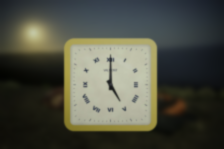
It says 5:00
